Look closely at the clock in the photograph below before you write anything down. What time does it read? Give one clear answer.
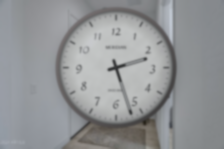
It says 2:27
